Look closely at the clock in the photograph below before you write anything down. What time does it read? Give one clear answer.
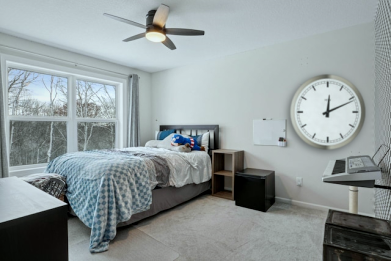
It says 12:11
